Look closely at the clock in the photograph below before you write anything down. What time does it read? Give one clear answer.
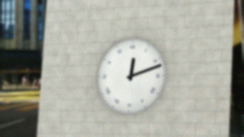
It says 12:12
